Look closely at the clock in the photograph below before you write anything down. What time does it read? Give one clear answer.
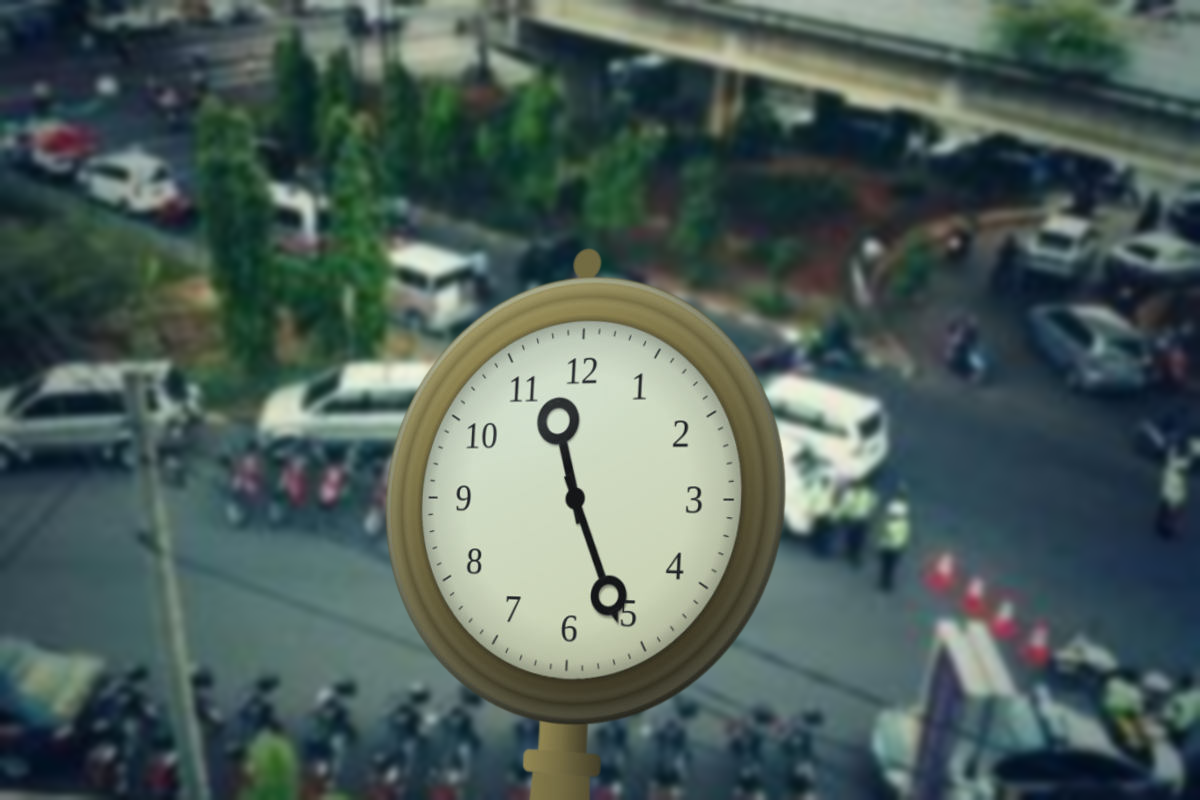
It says 11:26
